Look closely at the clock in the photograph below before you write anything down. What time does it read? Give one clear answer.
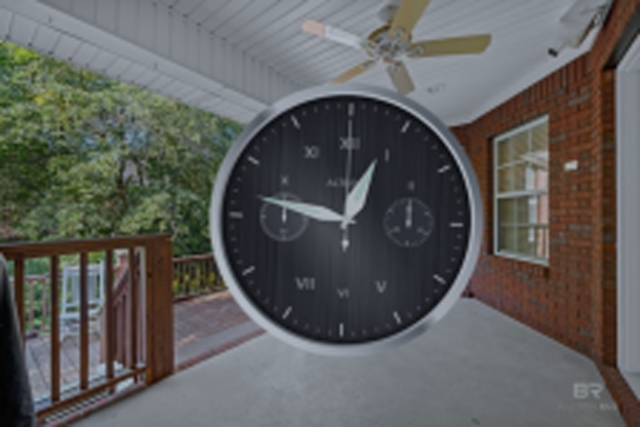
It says 12:47
